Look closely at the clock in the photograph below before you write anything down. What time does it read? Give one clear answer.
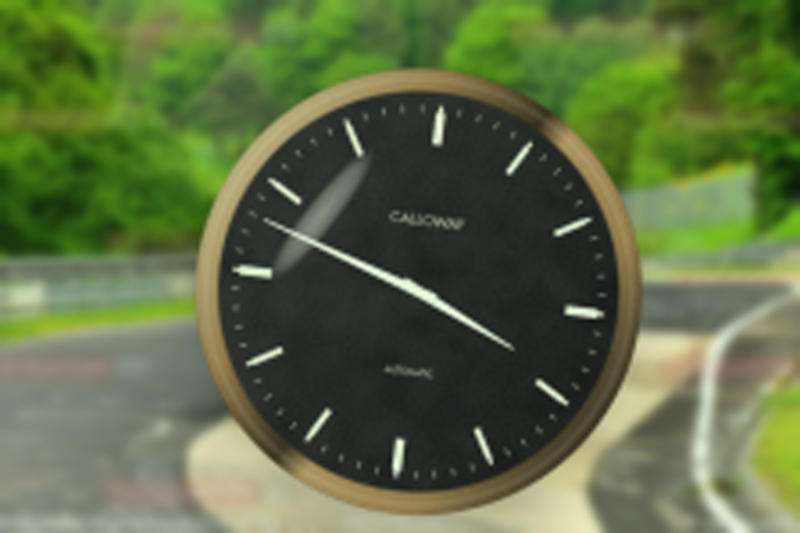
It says 3:48
